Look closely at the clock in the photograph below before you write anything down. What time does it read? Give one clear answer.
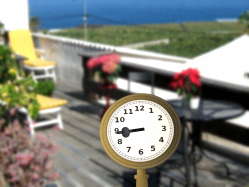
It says 8:44
